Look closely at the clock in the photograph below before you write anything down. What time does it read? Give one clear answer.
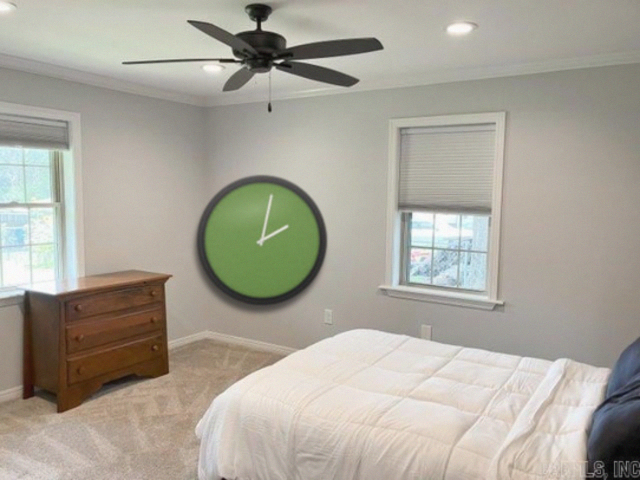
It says 2:02
